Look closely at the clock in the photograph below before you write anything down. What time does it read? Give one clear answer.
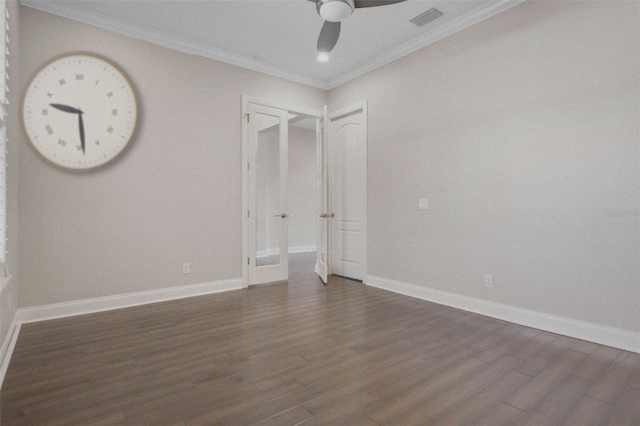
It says 9:29
